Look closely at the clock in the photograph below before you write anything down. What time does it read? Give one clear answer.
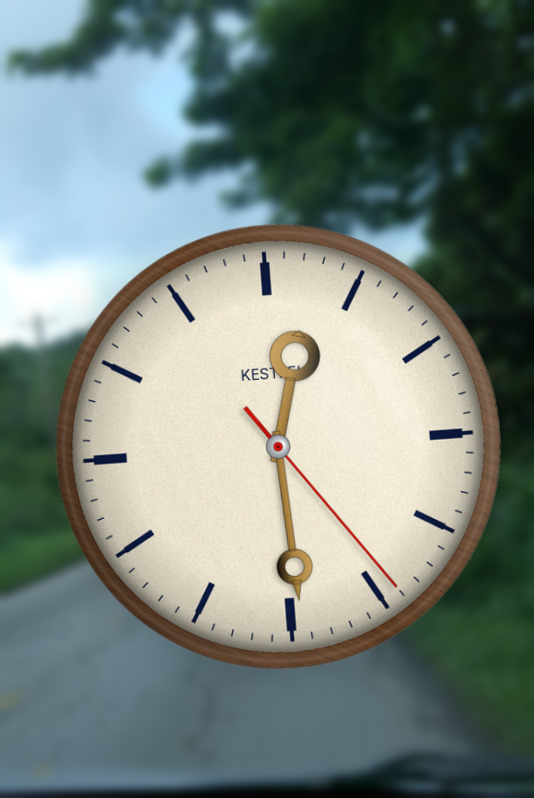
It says 12:29:24
